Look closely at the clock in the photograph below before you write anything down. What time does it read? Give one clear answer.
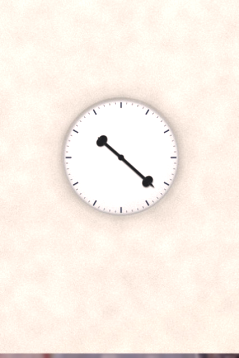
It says 10:22
